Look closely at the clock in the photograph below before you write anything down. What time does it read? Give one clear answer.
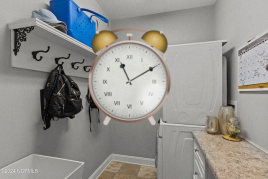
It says 11:10
